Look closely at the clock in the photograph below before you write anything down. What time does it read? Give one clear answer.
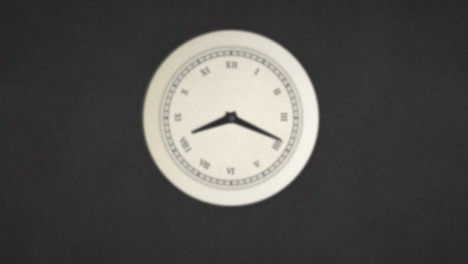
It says 8:19
